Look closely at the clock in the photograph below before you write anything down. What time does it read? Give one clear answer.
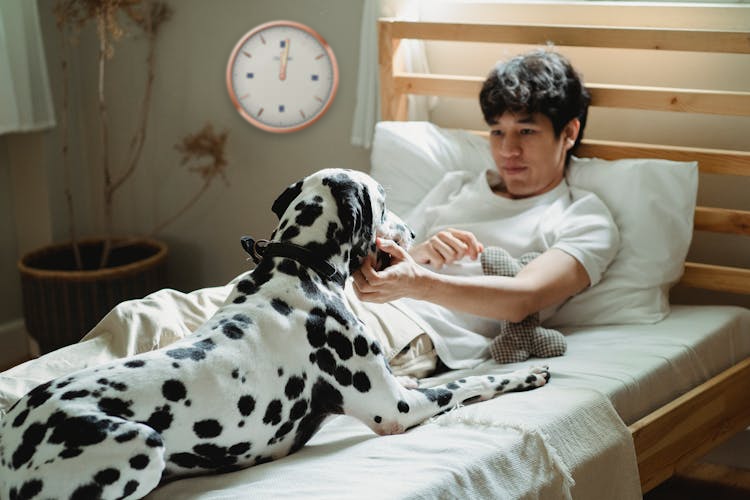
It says 12:01
